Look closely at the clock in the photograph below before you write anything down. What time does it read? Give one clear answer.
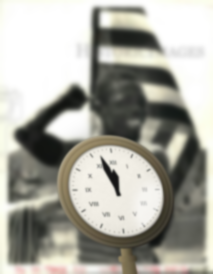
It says 11:57
